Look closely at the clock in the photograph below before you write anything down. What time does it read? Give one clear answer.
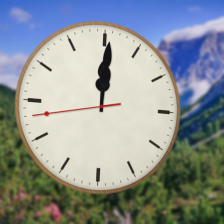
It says 12:00:43
